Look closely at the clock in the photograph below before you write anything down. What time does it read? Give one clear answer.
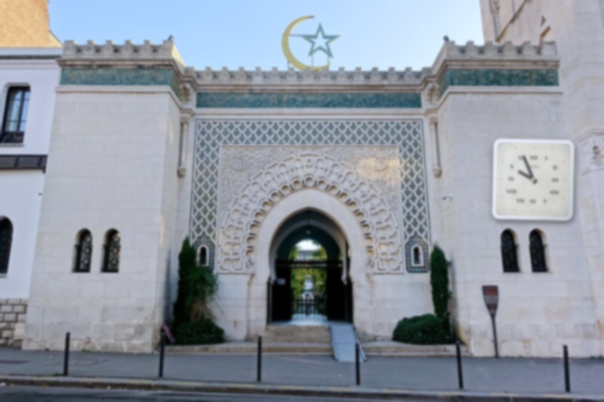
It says 9:56
